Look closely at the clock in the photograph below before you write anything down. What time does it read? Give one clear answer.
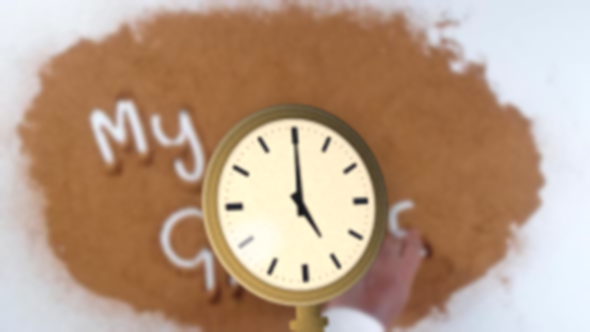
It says 5:00
